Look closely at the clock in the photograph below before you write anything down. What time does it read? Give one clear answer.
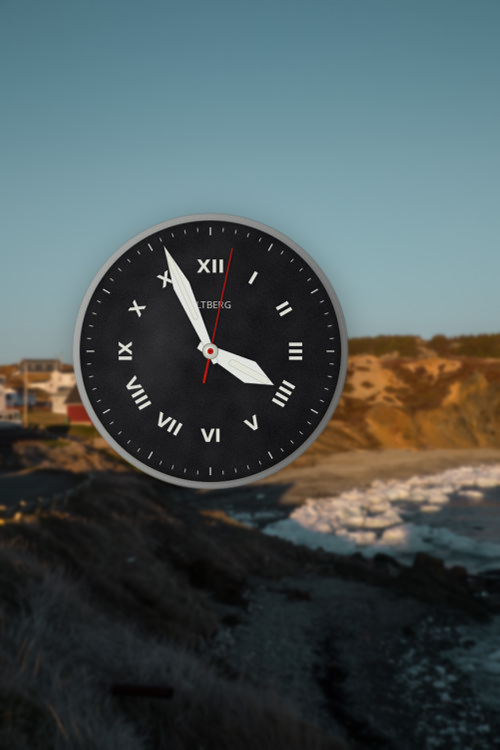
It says 3:56:02
